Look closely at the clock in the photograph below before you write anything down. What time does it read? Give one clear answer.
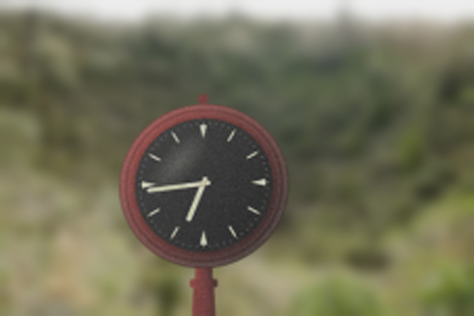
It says 6:44
